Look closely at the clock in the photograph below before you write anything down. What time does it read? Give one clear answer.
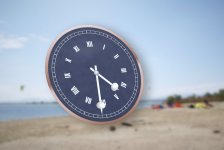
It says 4:31
